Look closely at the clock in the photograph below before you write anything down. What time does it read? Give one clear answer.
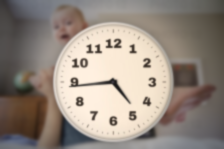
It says 4:44
